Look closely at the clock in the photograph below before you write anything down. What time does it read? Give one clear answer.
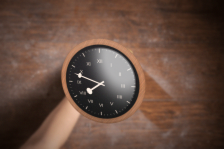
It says 7:48
